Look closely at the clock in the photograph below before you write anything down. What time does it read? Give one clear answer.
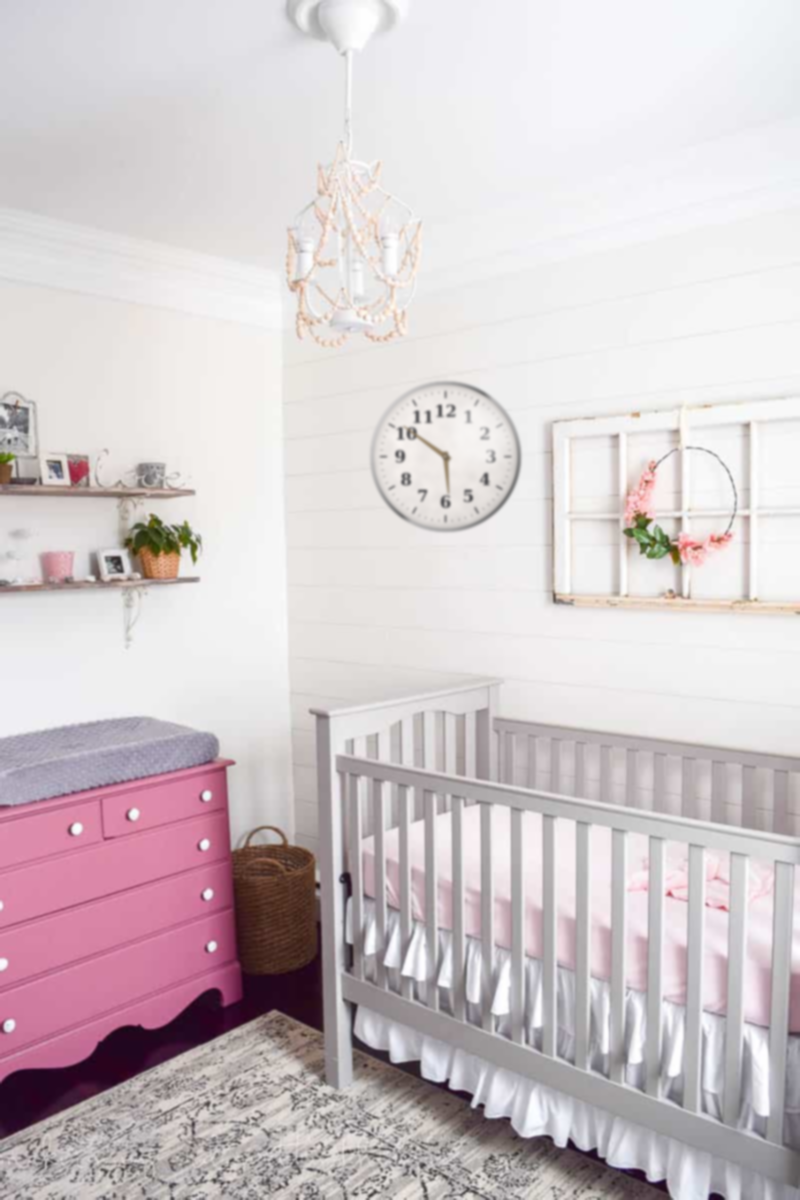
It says 5:51
